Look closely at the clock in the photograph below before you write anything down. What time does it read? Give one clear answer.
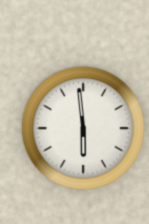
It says 5:59
